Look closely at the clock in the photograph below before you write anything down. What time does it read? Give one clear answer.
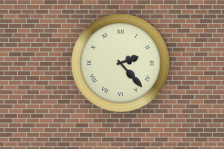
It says 2:23
